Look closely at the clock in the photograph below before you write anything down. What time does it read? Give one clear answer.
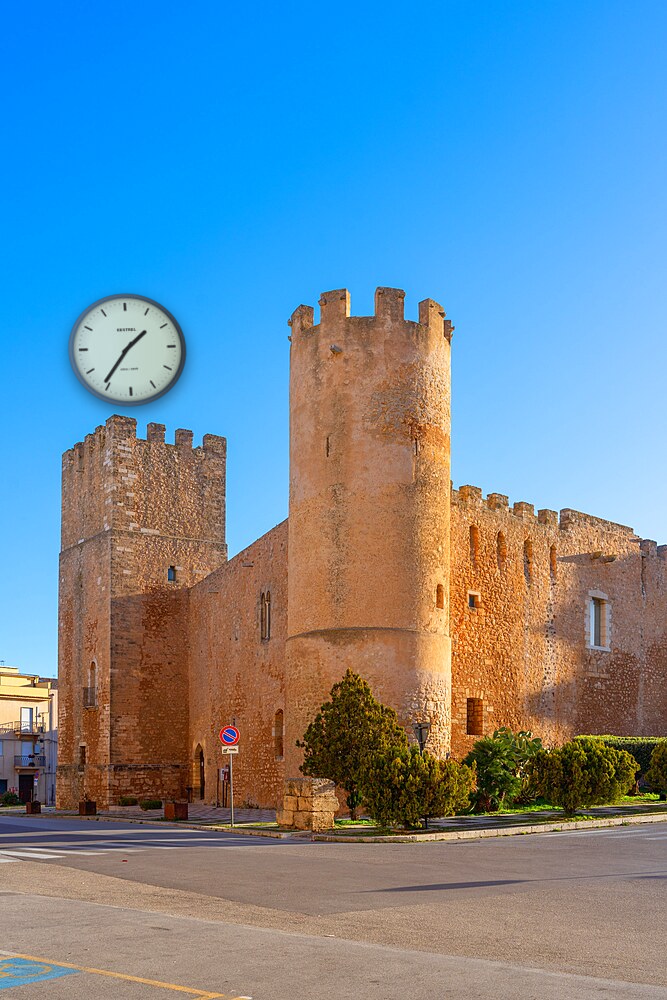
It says 1:36
